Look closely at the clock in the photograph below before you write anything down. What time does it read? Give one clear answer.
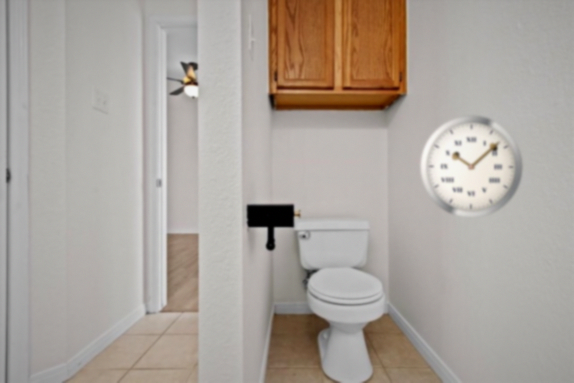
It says 10:08
